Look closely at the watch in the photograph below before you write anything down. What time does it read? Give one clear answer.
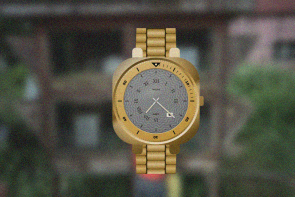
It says 7:22
